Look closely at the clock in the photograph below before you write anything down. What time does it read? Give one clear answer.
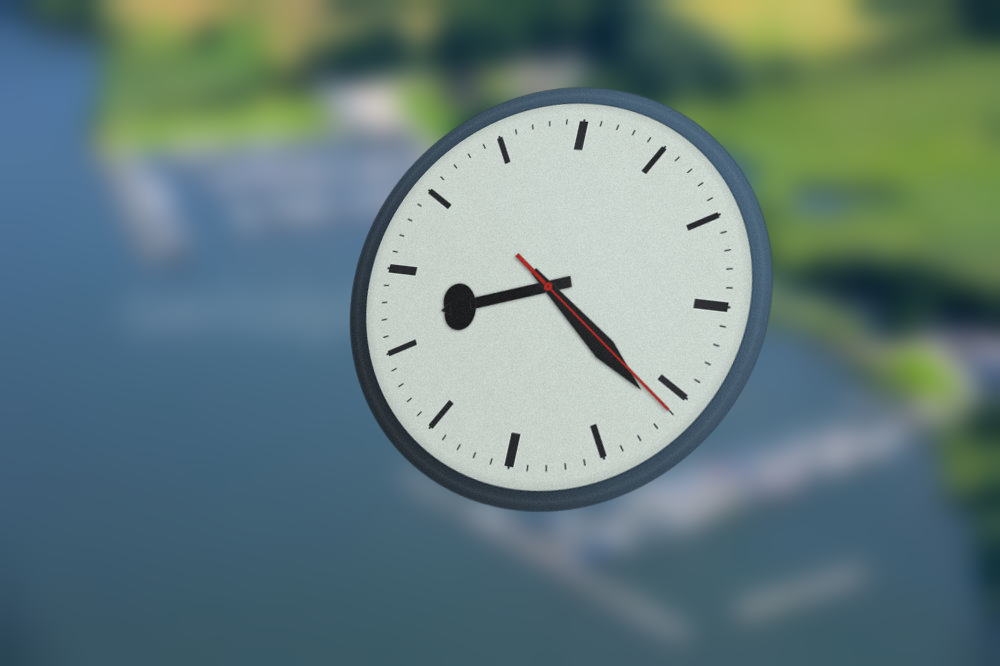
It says 8:21:21
